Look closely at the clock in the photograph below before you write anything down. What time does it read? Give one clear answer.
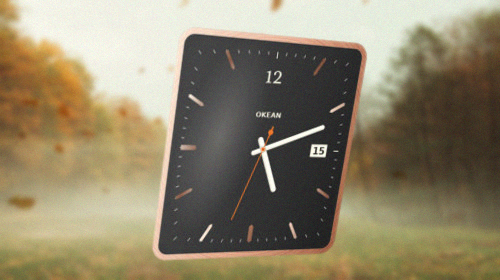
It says 5:11:33
